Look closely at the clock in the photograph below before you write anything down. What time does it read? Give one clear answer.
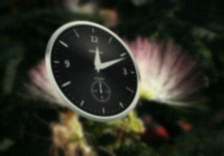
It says 12:11
